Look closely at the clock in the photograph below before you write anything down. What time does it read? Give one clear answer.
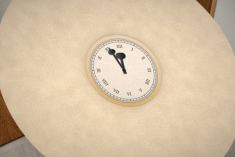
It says 11:56
